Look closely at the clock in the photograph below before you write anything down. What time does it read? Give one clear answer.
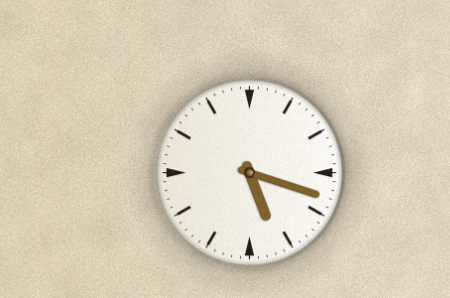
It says 5:18
